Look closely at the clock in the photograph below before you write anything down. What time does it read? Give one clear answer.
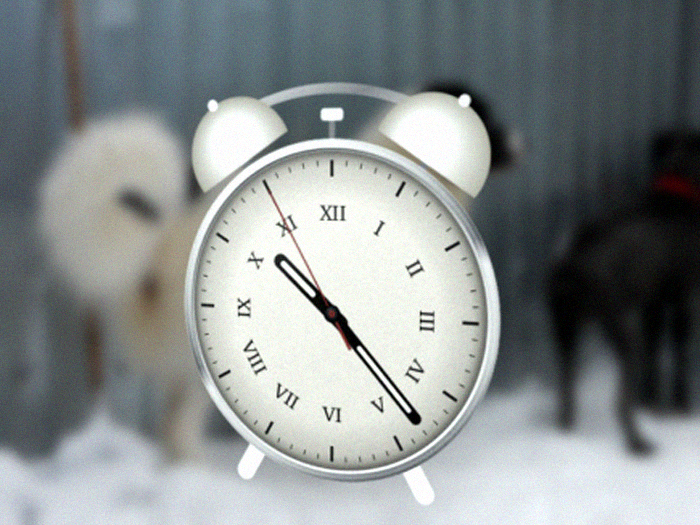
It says 10:22:55
